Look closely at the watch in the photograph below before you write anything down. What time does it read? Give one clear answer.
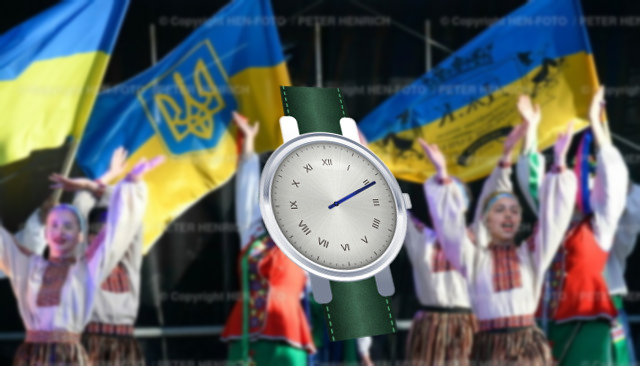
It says 2:11
